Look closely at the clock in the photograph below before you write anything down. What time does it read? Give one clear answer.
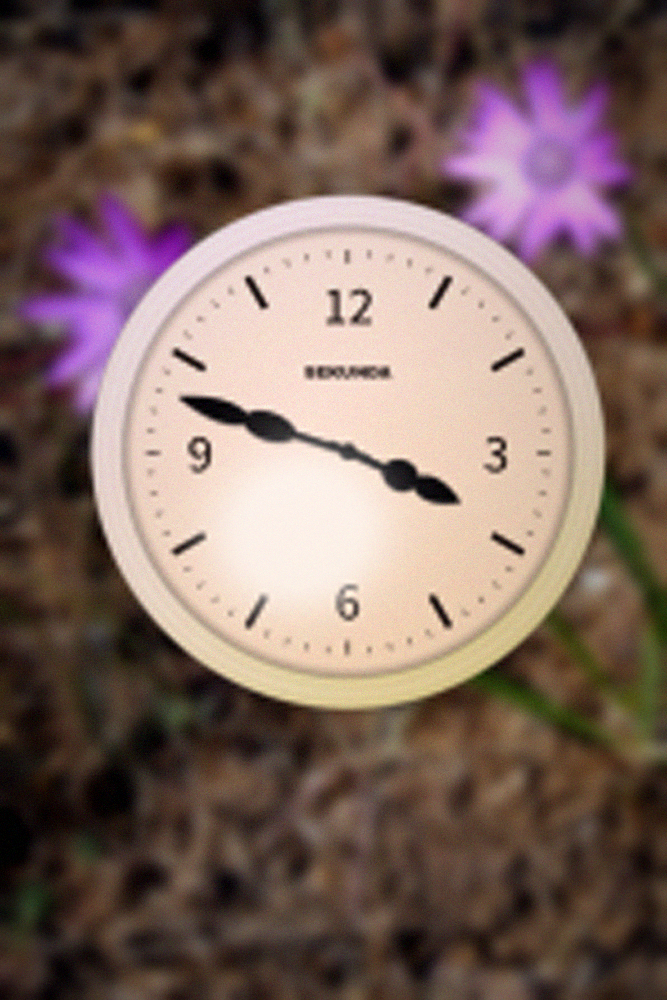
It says 3:48
